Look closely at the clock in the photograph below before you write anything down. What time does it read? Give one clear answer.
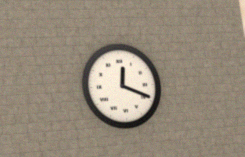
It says 12:19
